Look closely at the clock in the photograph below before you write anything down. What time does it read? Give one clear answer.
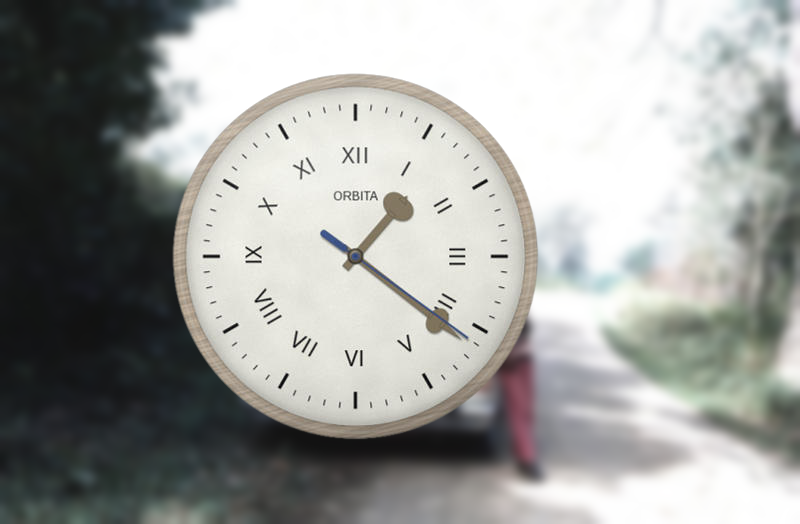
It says 1:21:21
